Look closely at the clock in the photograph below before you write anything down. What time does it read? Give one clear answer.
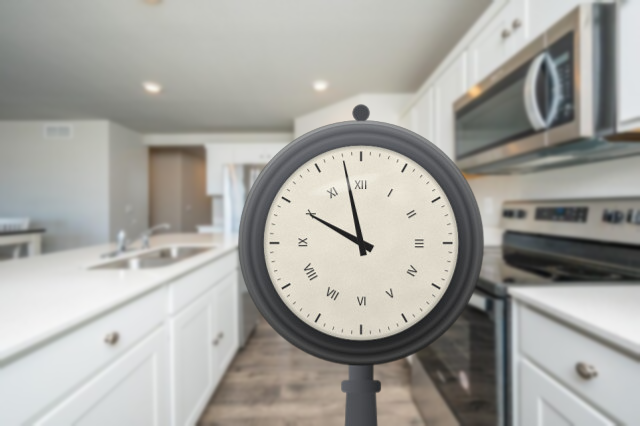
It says 9:58
